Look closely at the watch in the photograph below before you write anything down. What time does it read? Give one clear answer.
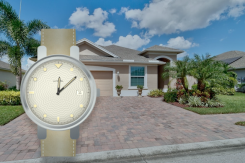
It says 12:08
